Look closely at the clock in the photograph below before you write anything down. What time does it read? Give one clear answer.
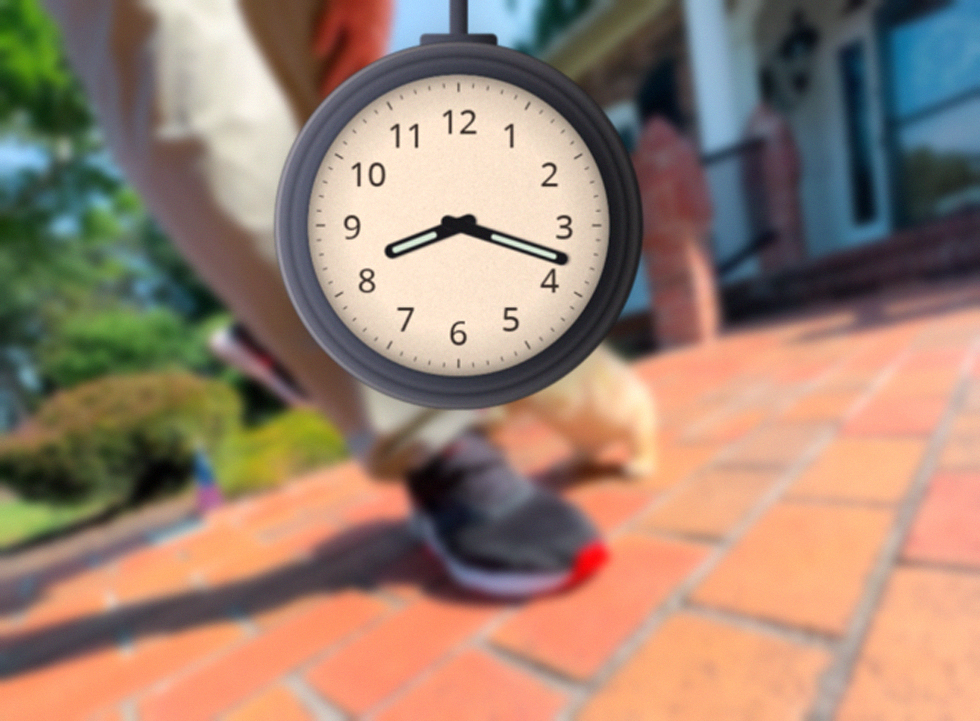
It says 8:18
